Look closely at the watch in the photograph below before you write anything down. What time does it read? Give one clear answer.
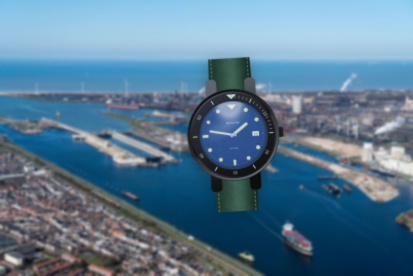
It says 1:47
